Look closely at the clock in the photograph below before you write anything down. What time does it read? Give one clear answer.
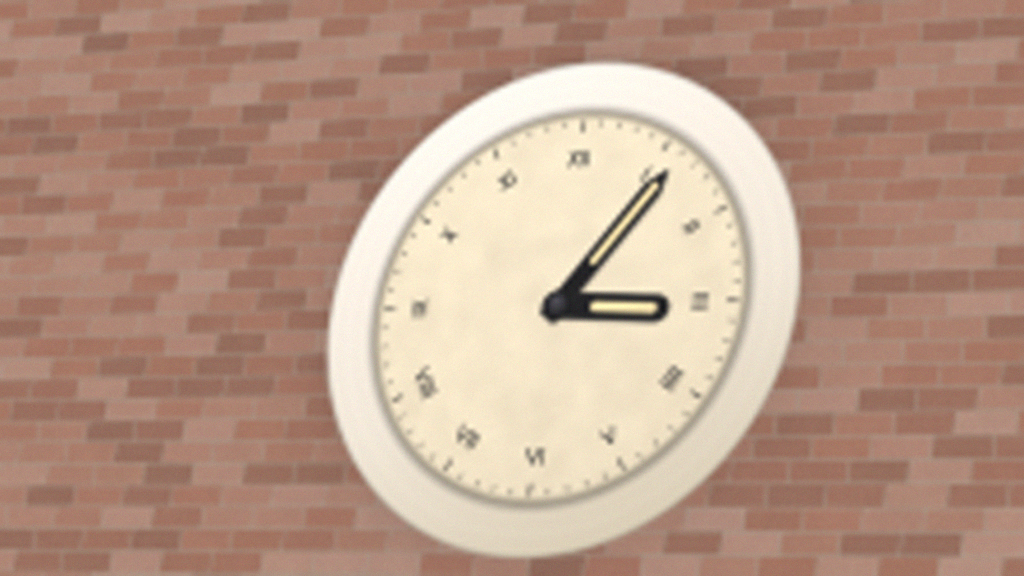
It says 3:06
